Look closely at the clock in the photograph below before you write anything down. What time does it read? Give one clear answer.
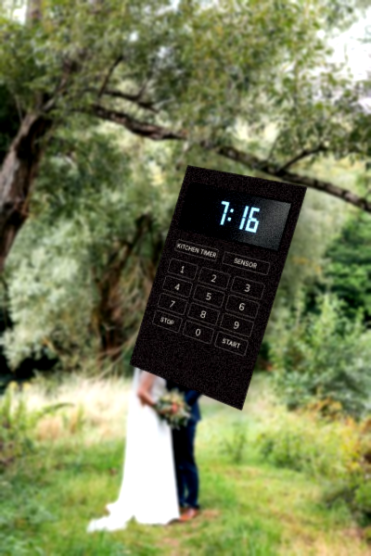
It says 7:16
